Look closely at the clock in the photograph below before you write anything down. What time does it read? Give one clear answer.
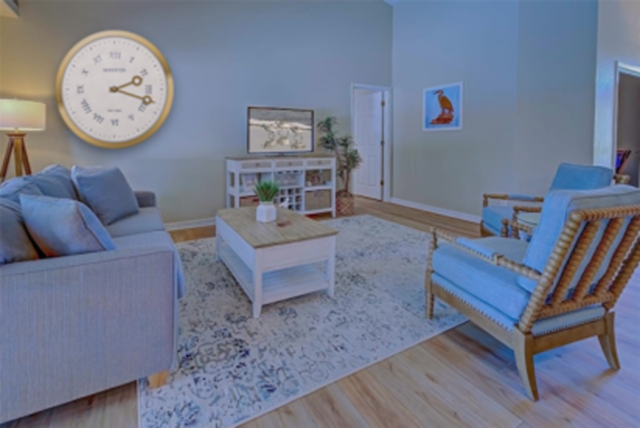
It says 2:18
